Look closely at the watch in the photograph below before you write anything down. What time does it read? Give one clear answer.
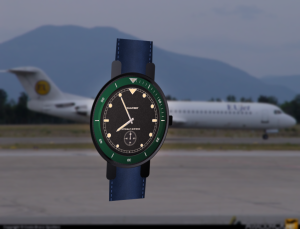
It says 7:55
